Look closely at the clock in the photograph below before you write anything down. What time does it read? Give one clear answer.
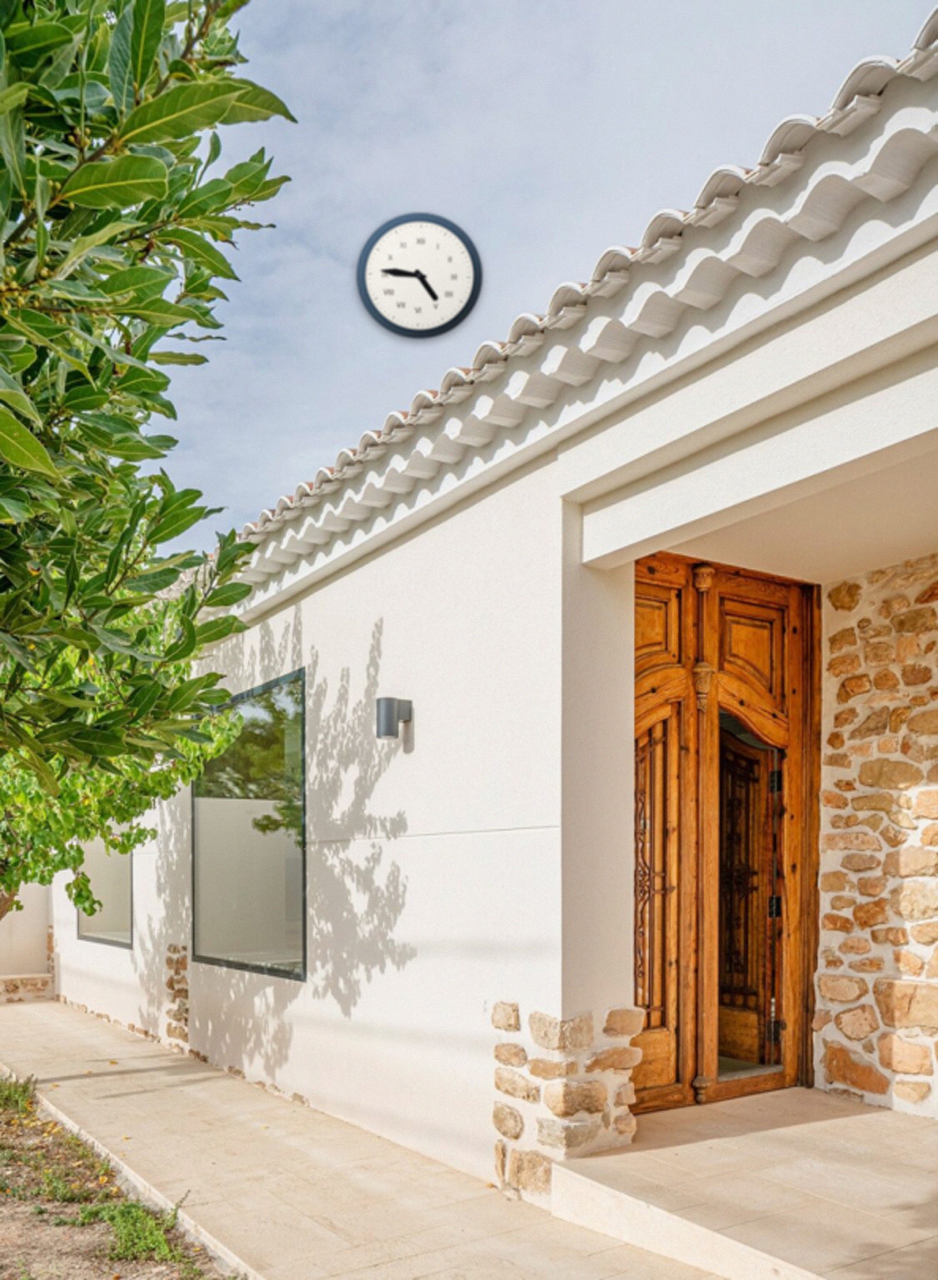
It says 4:46
